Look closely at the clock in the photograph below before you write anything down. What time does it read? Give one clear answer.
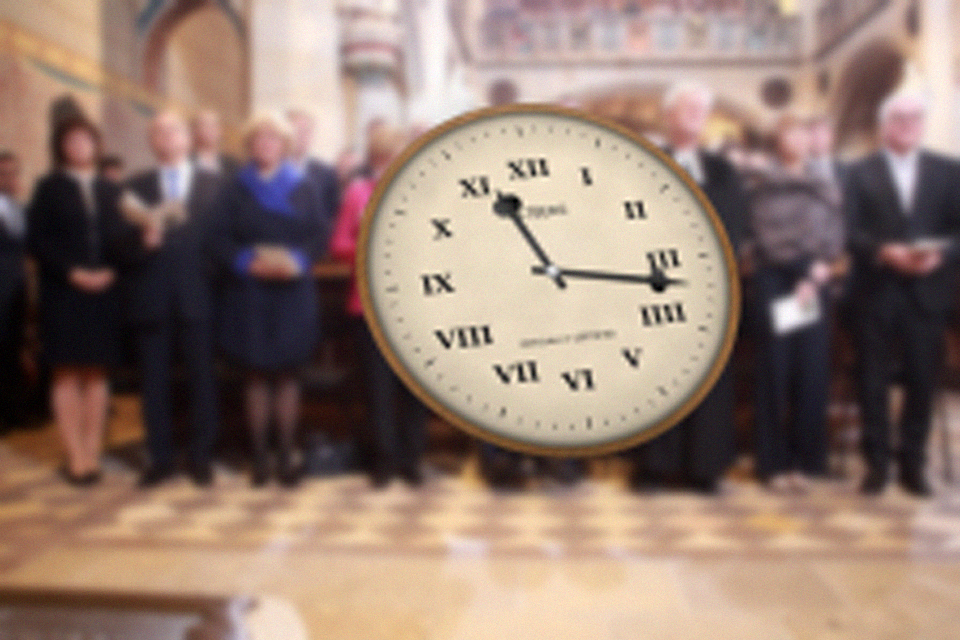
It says 11:17
